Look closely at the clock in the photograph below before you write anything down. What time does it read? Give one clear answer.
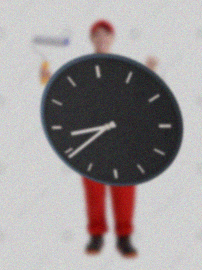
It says 8:39
